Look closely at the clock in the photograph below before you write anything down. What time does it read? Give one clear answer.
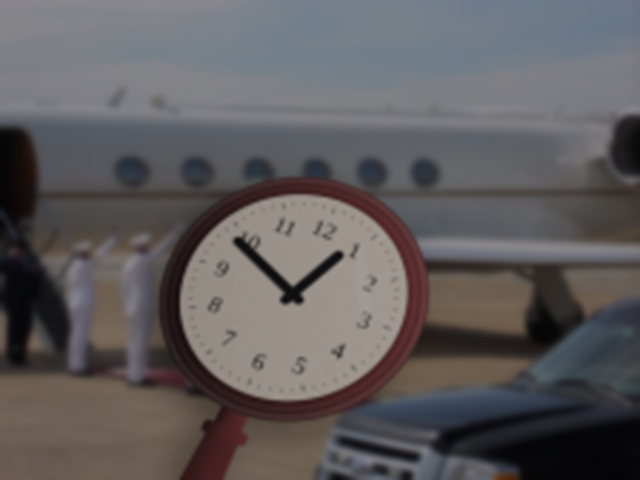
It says 12:49
